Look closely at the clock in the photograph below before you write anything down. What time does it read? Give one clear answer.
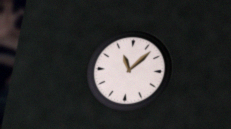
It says 11:07
